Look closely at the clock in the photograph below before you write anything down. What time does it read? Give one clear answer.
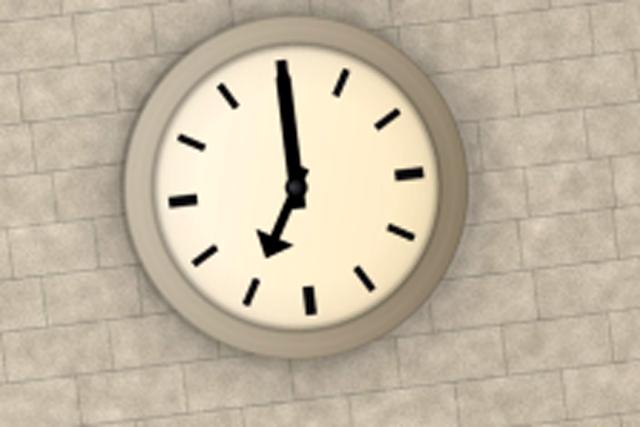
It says 7:00
